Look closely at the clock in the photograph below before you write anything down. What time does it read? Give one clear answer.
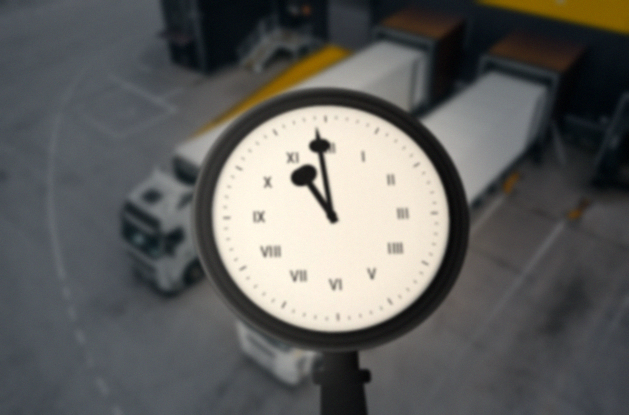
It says 10:59
